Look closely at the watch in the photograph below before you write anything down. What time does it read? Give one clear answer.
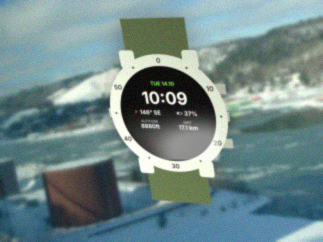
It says 10:09
